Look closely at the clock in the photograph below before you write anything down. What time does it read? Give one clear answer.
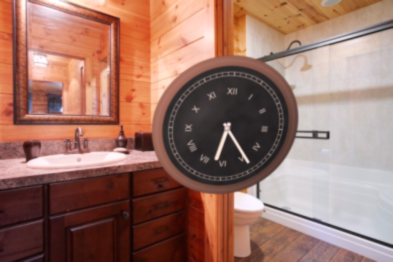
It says 6:24
